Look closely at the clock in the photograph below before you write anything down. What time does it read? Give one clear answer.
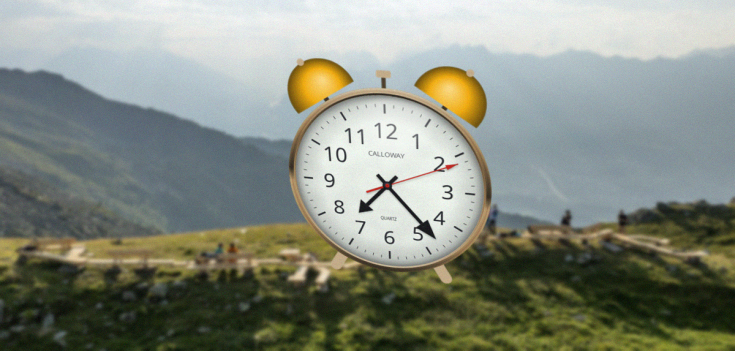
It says 7:23:11
